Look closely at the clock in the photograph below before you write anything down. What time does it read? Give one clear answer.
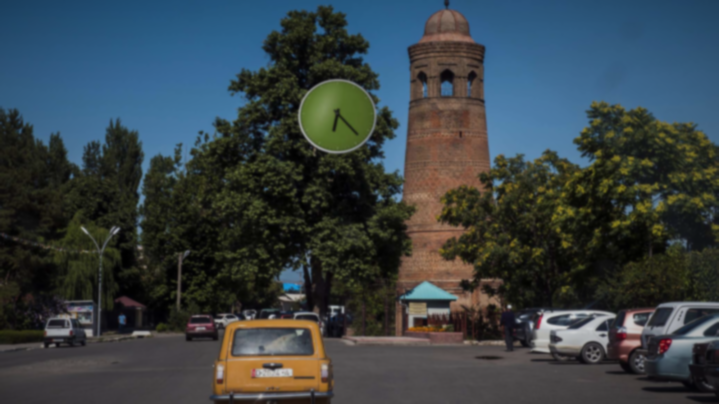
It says 6:23
